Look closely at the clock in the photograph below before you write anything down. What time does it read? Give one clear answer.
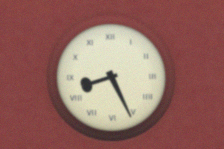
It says 8:26
